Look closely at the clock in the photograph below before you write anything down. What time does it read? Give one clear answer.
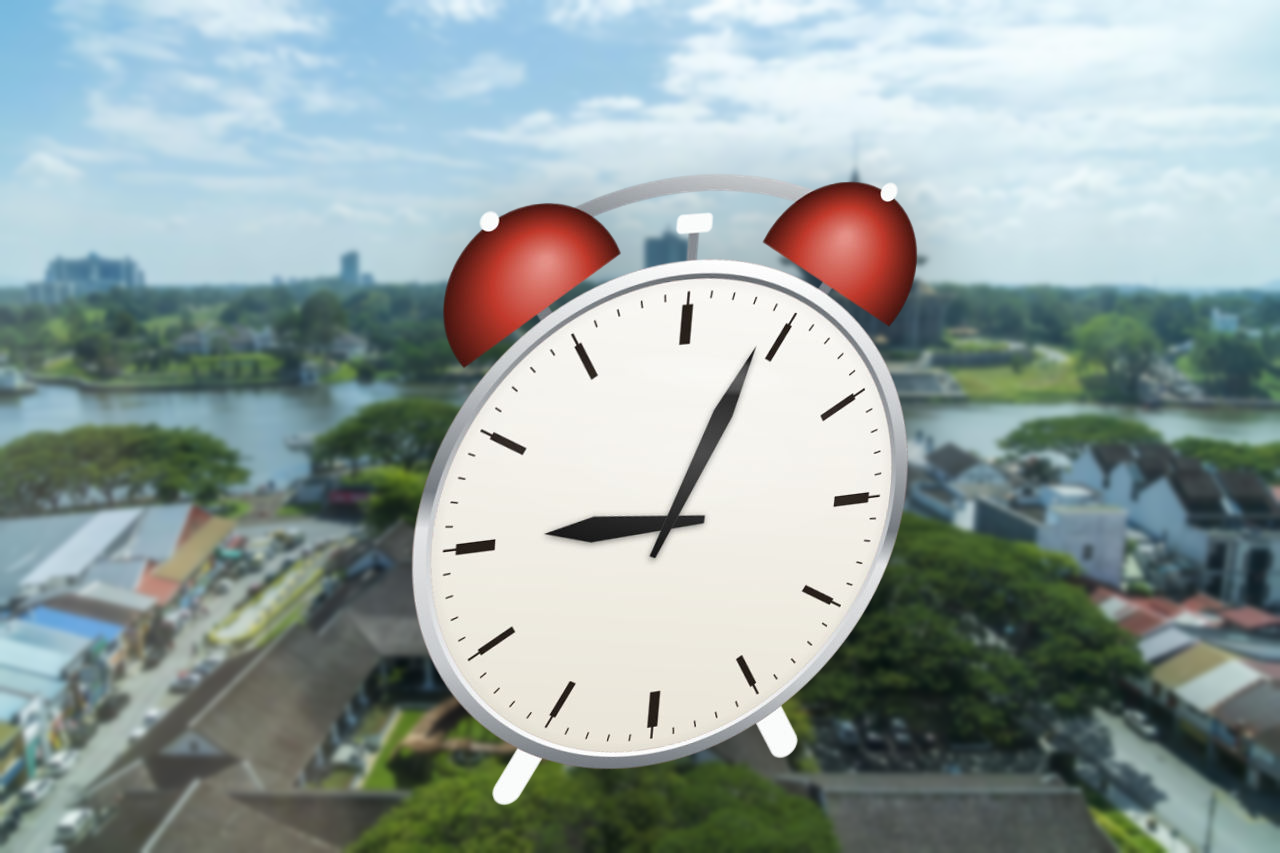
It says 9:04
